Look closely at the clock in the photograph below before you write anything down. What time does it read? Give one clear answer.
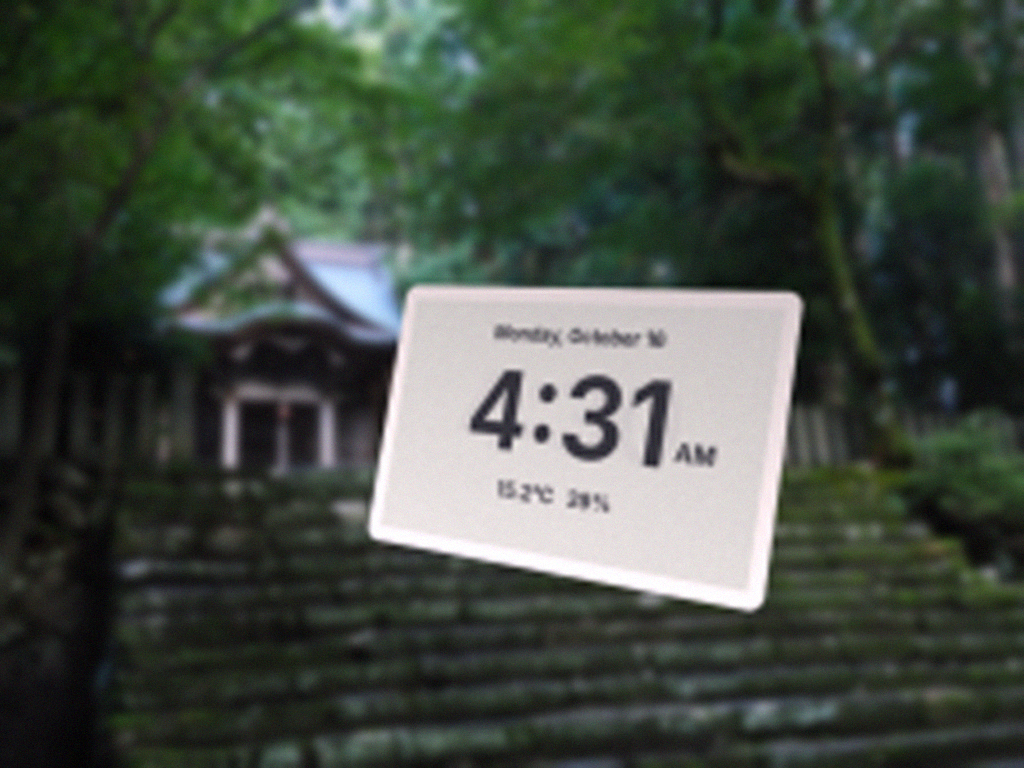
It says 4:31
